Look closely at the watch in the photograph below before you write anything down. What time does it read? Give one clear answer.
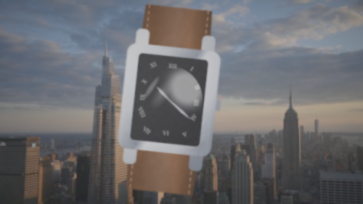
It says 10:21
